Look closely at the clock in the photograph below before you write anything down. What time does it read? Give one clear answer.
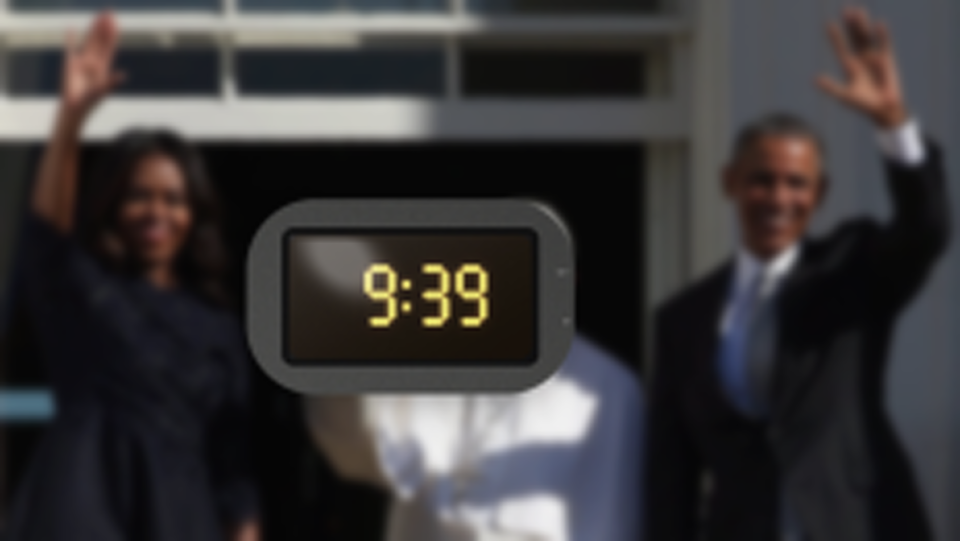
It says 9:39
